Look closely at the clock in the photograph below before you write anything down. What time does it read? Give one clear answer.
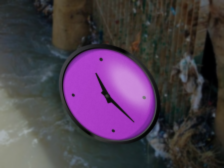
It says 11:23
